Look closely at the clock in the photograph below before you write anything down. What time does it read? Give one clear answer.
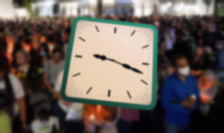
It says 9:18
